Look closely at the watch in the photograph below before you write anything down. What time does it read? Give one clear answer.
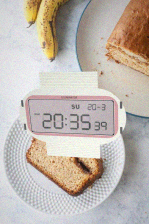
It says 20:35:39
